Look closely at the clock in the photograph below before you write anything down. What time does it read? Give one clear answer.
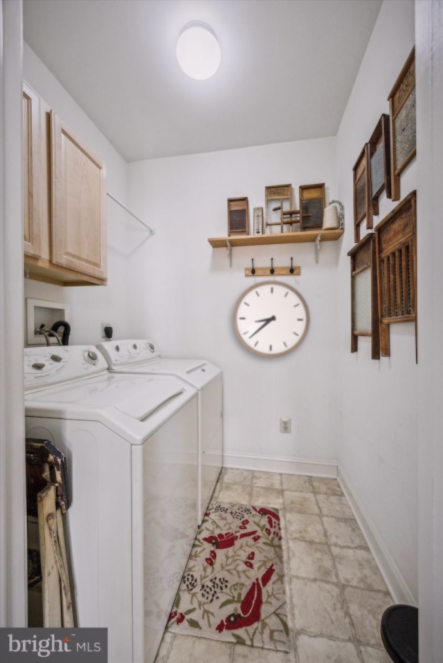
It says 8:38
